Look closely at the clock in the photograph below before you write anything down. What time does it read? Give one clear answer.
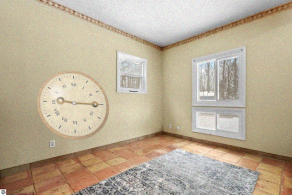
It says 9:15
